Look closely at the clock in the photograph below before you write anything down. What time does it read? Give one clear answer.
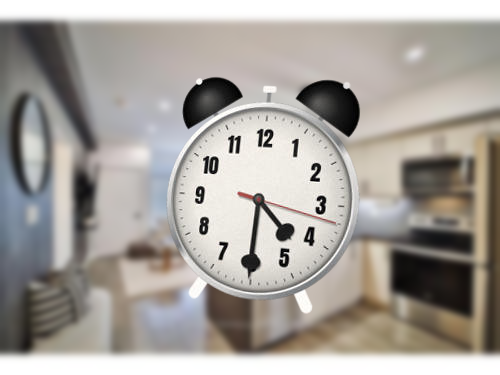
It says 4:30:17
